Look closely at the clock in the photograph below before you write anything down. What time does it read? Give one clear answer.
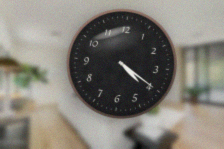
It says 4:20
